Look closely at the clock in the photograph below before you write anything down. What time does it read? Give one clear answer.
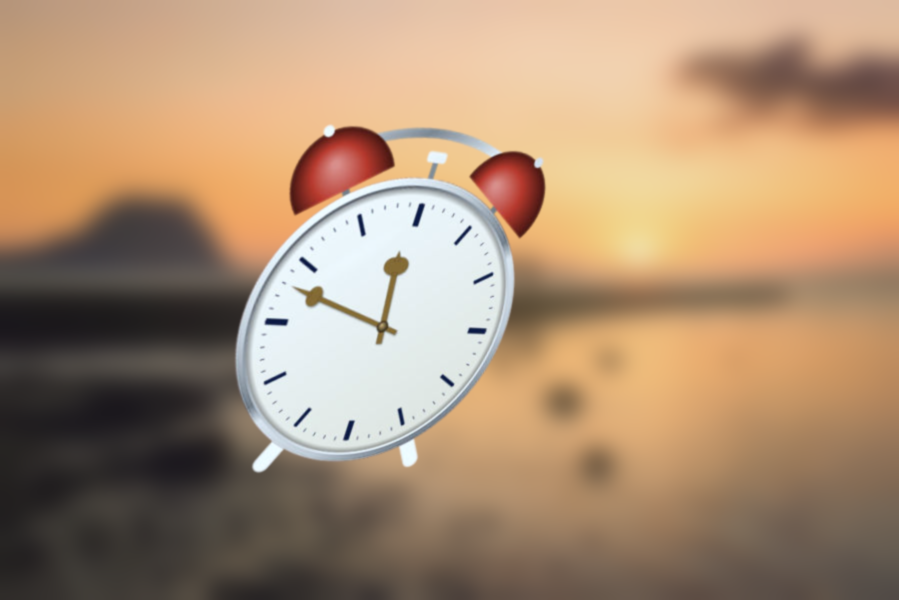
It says 11:48
